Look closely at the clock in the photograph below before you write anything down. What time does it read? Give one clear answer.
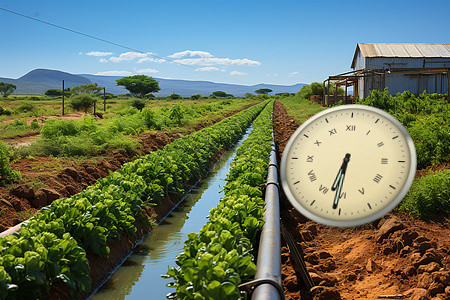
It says 6:31
